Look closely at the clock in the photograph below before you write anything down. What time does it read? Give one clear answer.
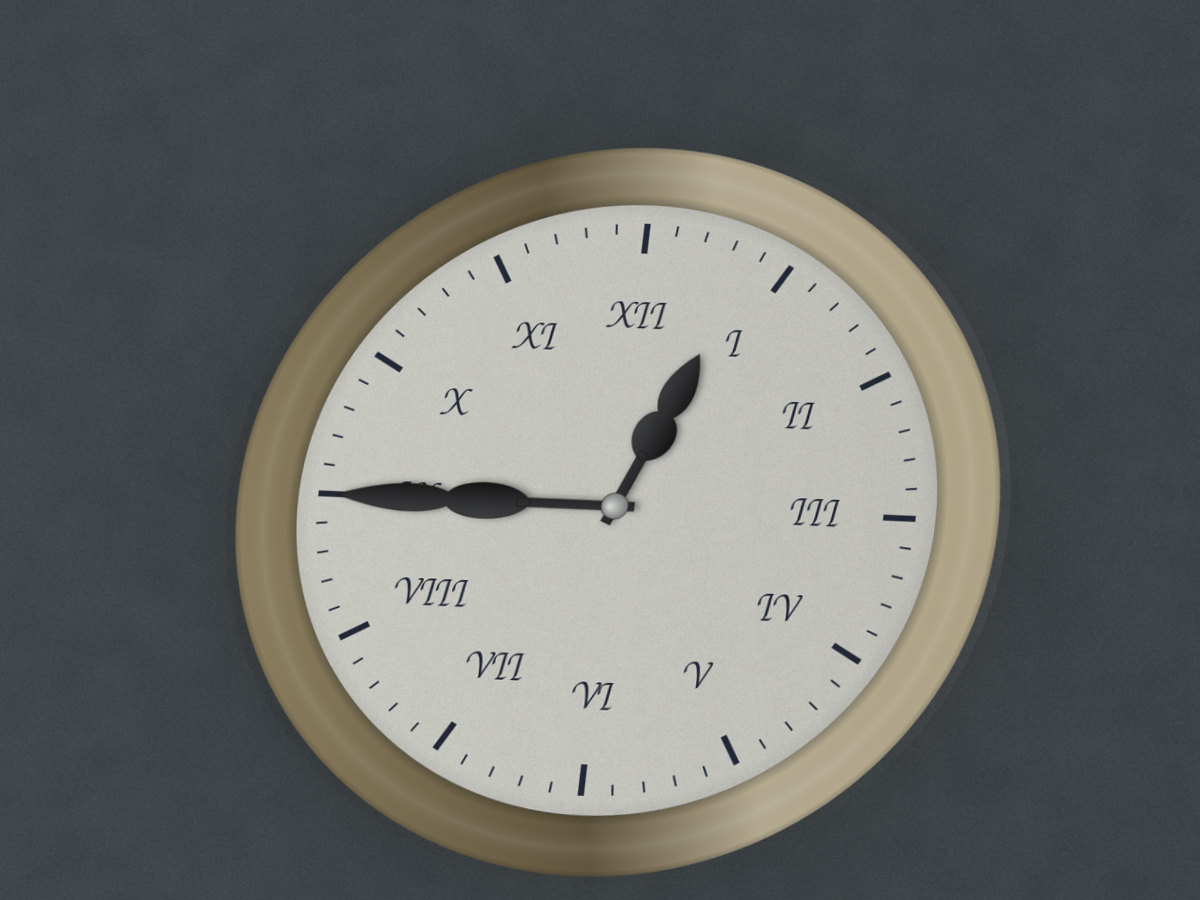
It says 12:45
